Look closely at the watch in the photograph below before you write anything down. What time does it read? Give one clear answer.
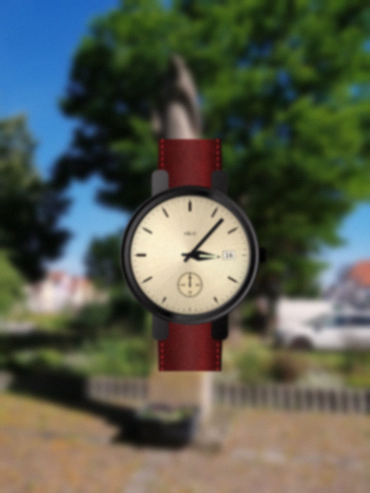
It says 3:07
